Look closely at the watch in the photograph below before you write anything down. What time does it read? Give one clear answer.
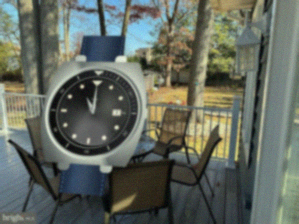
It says 11:00
